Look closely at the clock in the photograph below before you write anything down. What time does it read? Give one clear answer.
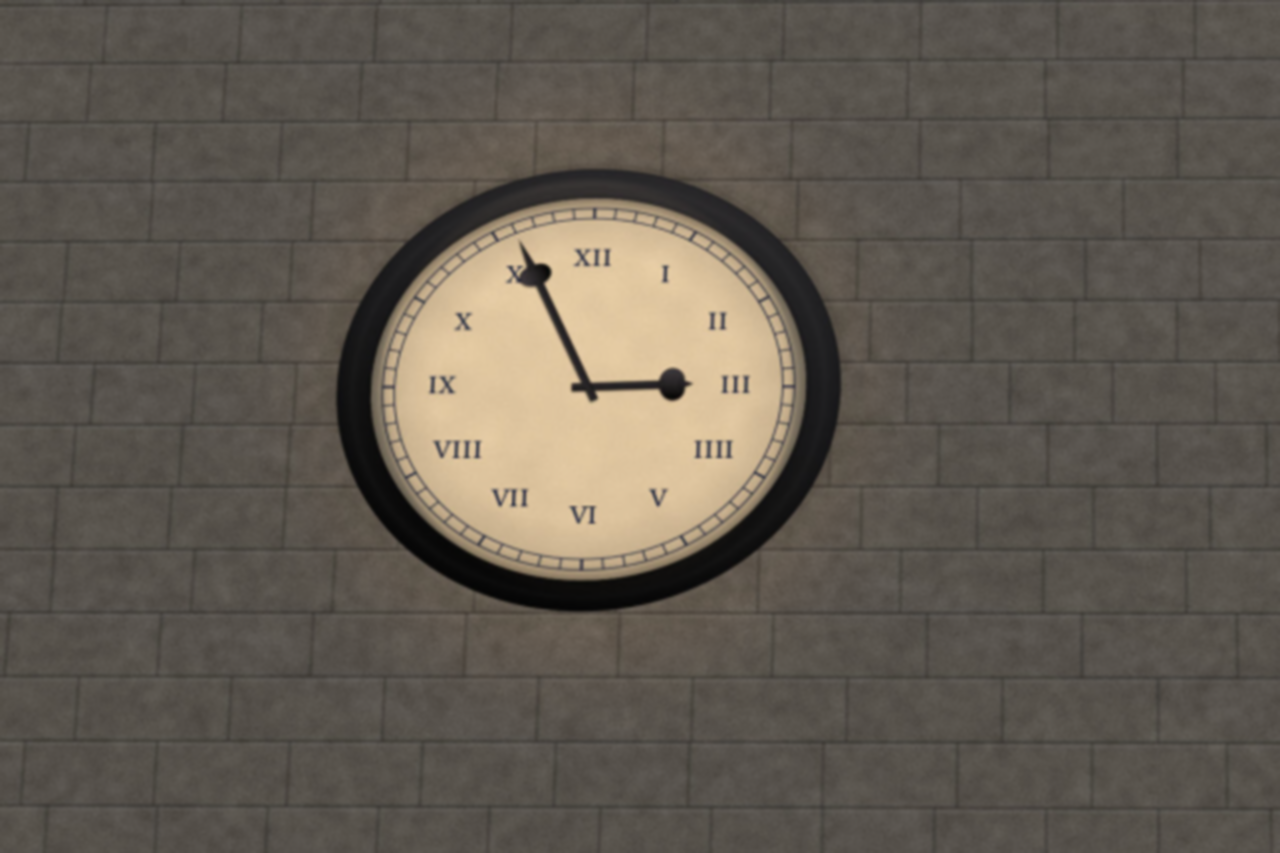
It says 2:56
